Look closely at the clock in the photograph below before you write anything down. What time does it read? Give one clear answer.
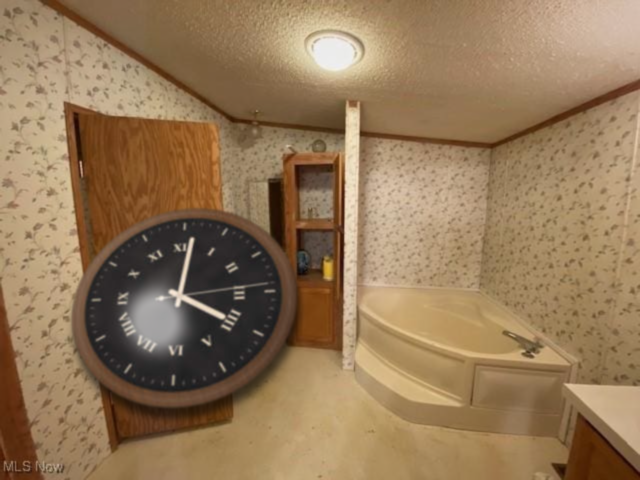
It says 4:01:14
